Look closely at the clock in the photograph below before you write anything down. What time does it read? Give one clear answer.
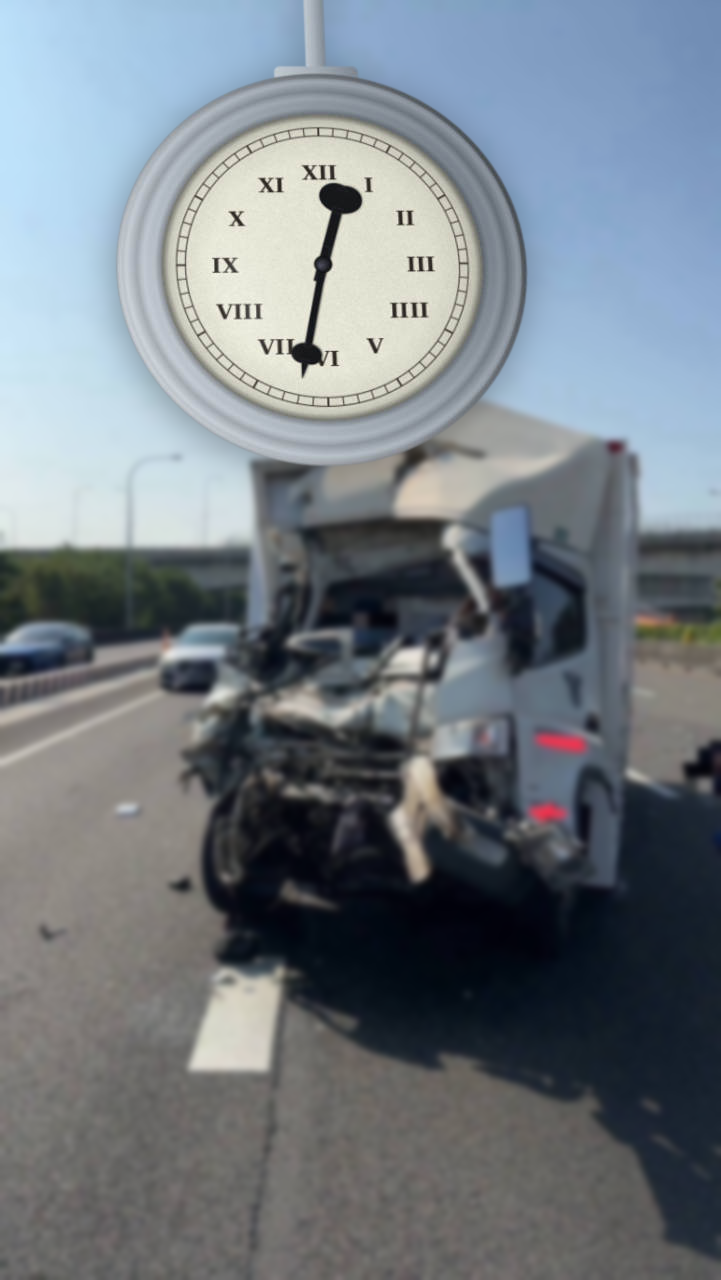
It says 12:32
